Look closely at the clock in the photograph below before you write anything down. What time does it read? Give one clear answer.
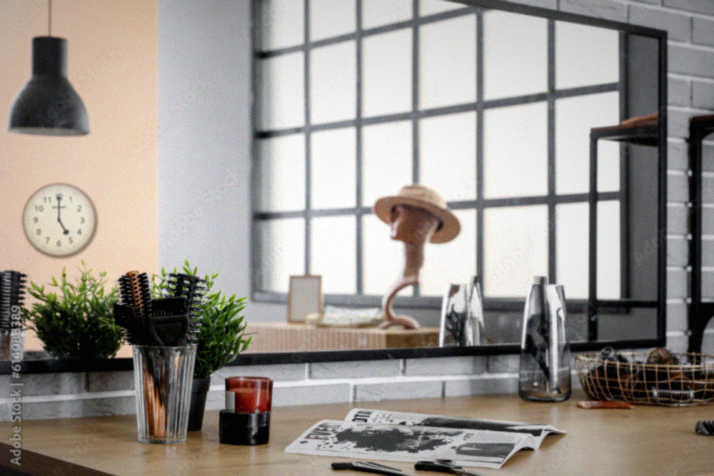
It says 5:00
